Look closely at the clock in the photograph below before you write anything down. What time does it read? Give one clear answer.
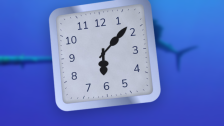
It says 6:08
